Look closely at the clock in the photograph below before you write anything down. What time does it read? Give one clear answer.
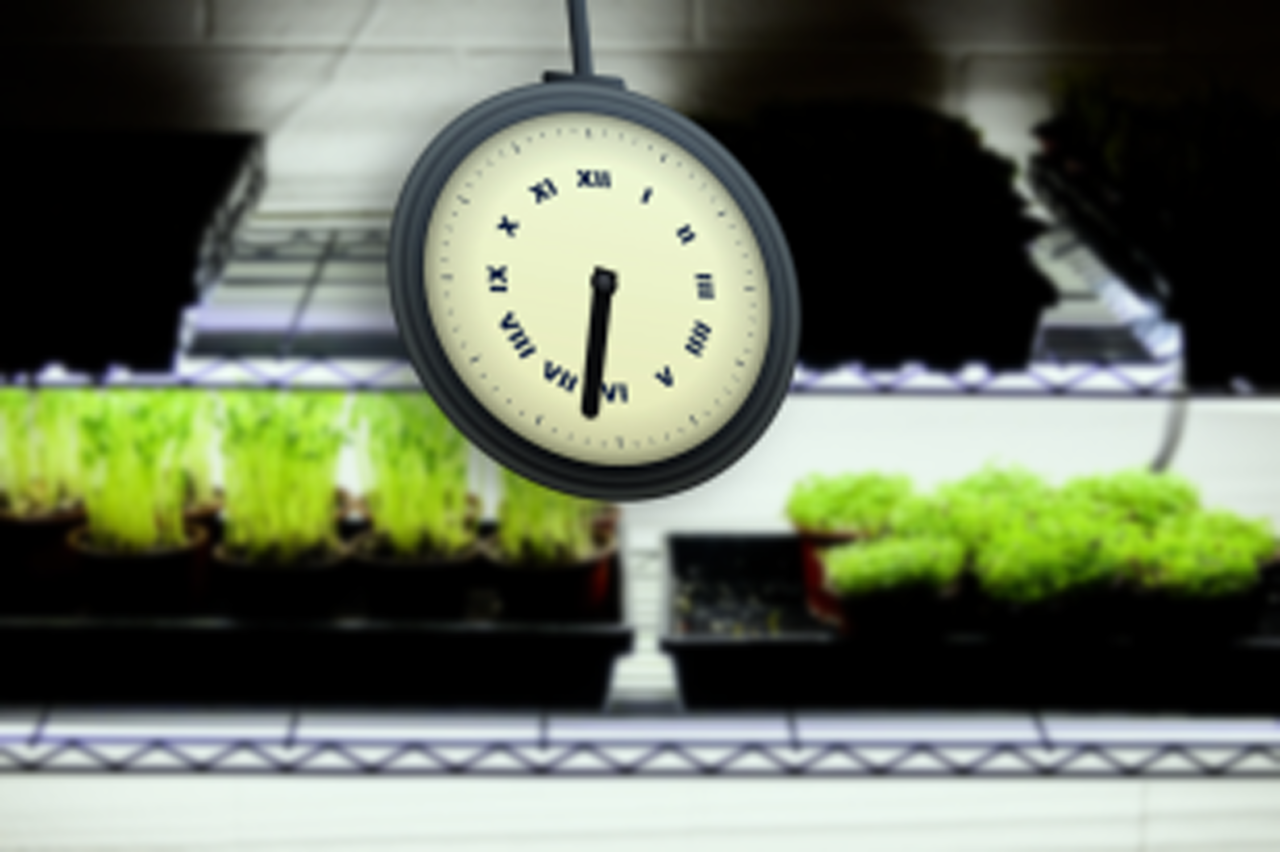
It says 6:32
